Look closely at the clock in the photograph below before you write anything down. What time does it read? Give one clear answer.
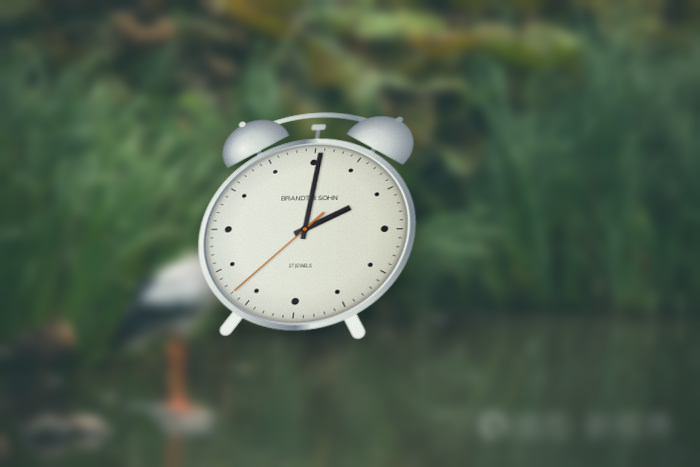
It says 2:00:37
